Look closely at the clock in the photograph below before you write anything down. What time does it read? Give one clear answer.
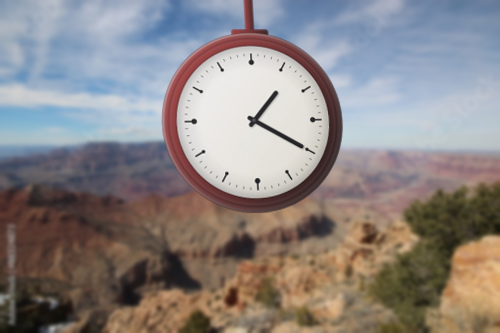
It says 1:20
